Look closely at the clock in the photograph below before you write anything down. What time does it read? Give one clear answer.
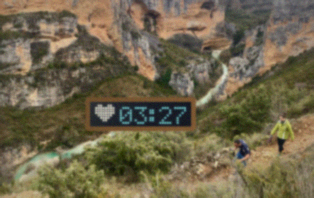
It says 3:27
